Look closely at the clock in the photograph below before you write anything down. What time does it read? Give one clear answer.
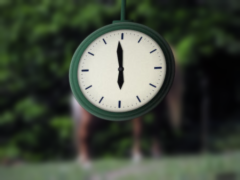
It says 5:59
